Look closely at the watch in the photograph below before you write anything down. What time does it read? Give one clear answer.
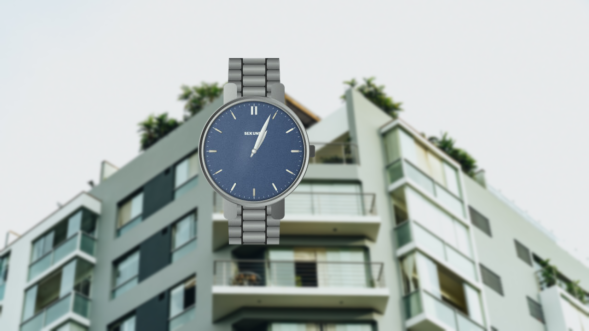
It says 1:04
